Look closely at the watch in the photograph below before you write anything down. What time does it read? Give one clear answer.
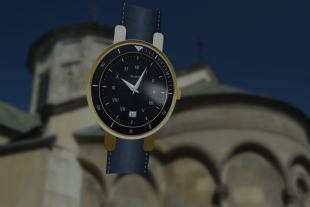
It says 10:04
